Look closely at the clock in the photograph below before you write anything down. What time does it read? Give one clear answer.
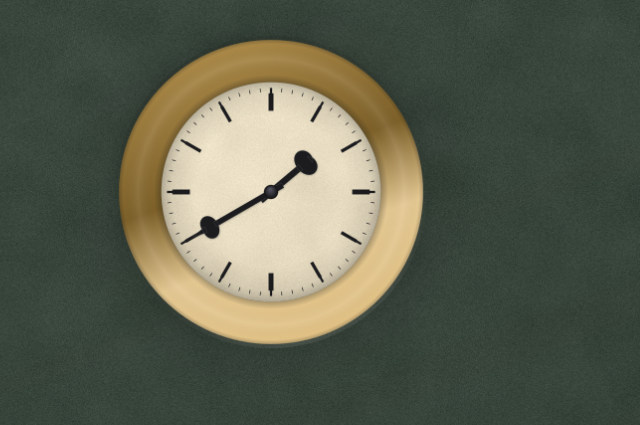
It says 1:40
